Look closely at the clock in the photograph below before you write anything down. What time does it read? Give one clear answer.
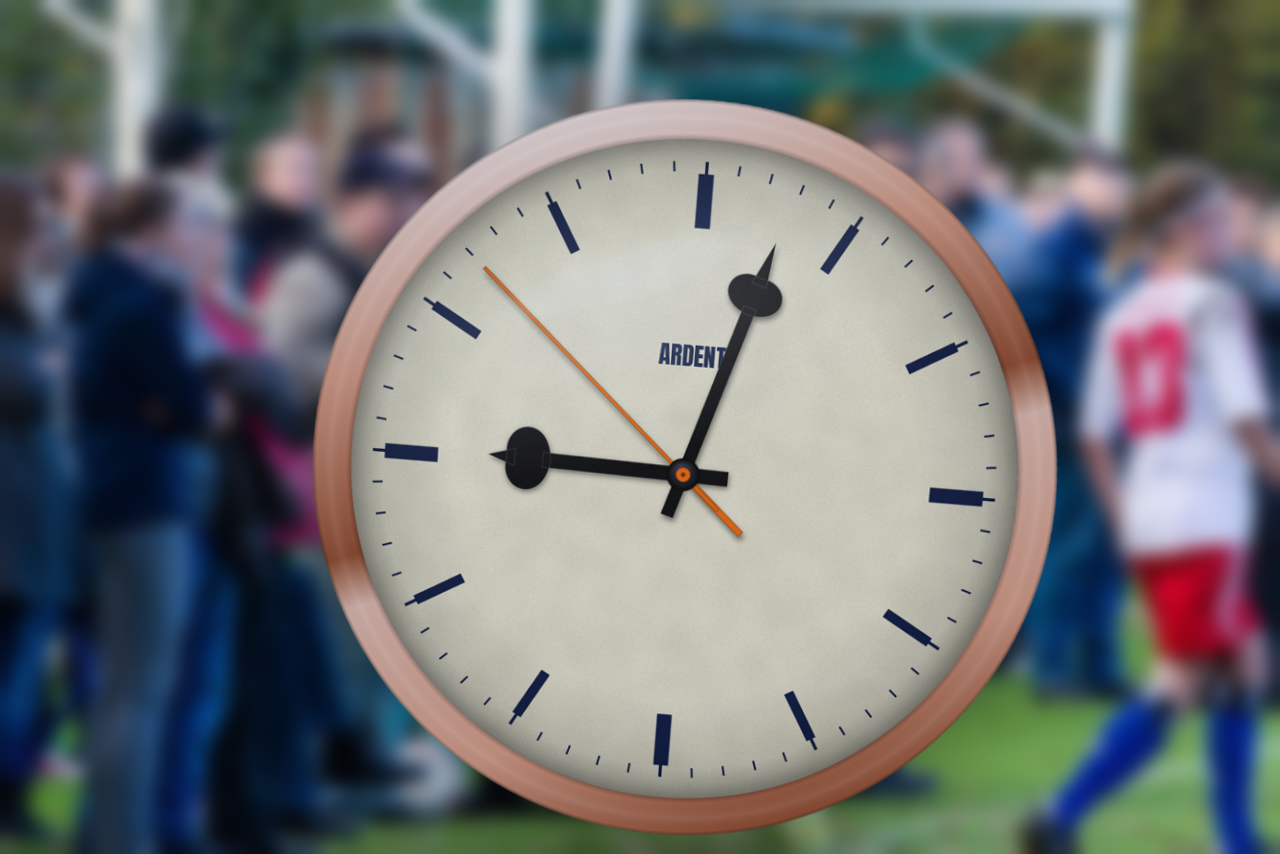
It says 9:02:52
